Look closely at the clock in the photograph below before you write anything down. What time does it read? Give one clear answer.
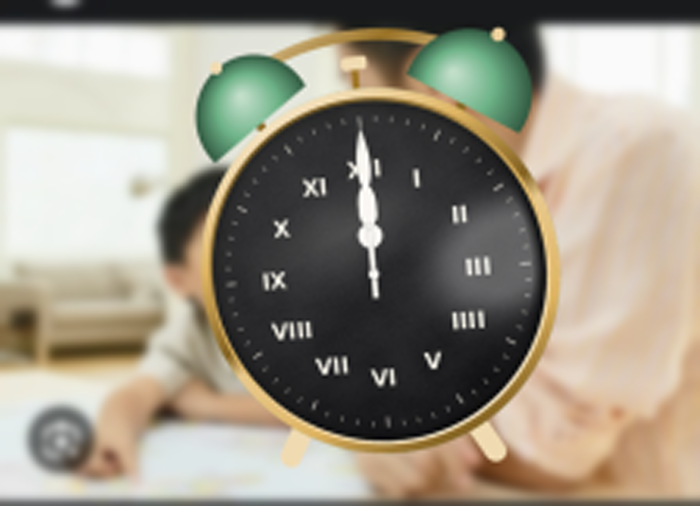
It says 12:00
